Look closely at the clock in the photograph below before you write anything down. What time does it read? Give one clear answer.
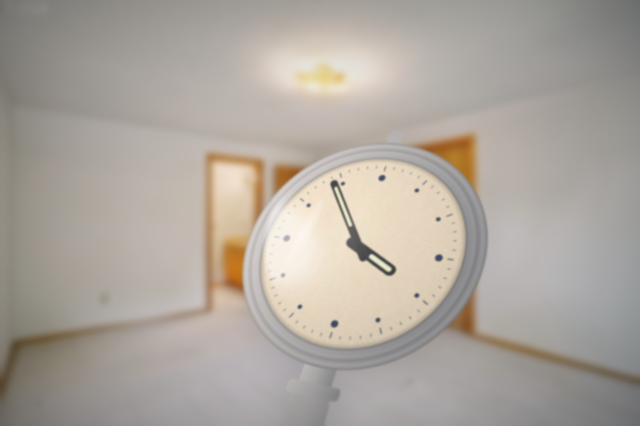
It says 3:54
